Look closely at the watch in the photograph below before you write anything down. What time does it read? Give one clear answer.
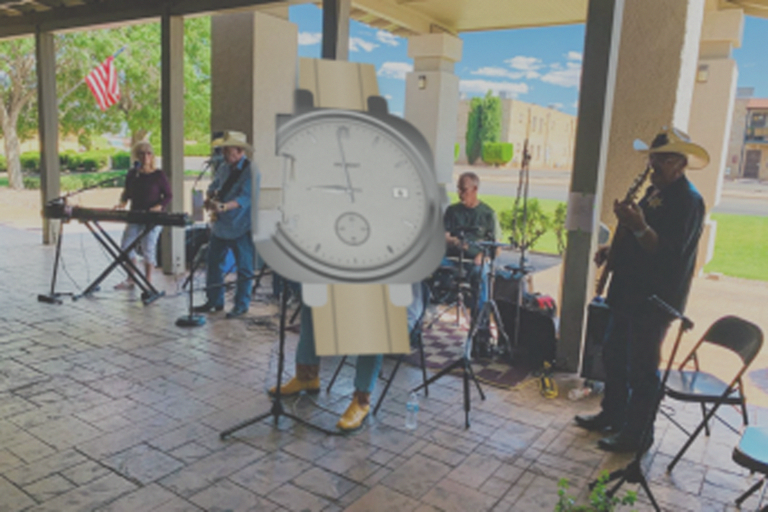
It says 8:59
